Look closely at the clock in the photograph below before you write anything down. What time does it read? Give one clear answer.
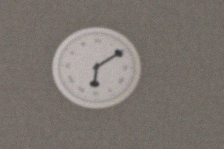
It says 6:09
